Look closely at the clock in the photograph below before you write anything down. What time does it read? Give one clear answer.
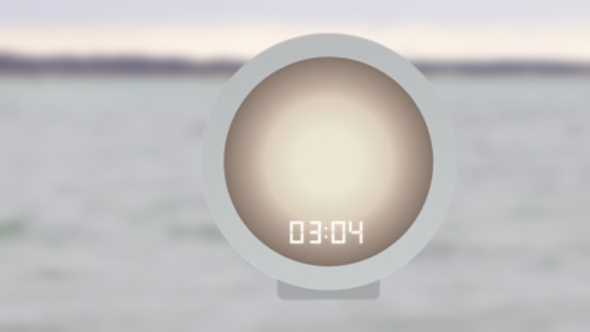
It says 3:04
